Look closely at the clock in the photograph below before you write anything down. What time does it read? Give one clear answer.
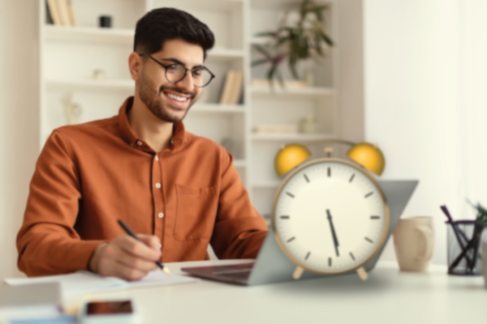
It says 5:28
